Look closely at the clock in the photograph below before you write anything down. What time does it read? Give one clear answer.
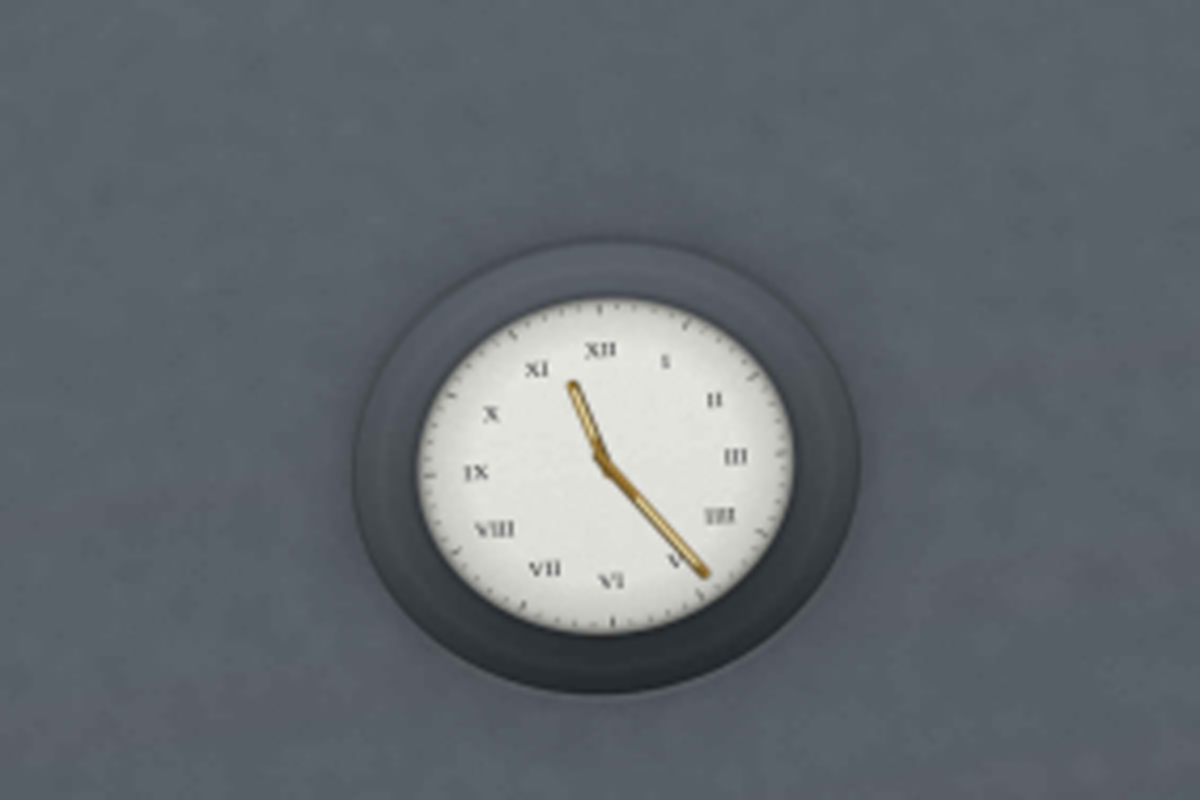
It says 11:24
